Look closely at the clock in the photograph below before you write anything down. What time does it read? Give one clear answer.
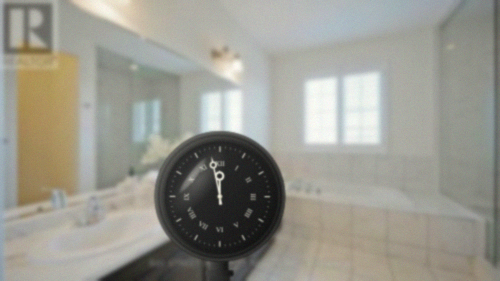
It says 11:58
